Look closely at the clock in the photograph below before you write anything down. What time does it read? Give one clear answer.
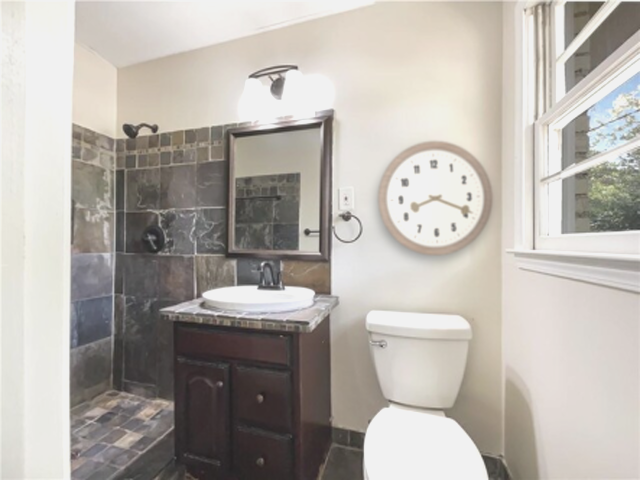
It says 8:19
